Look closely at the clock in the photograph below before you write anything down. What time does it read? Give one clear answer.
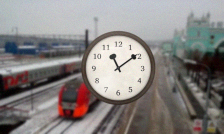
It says 11:09
